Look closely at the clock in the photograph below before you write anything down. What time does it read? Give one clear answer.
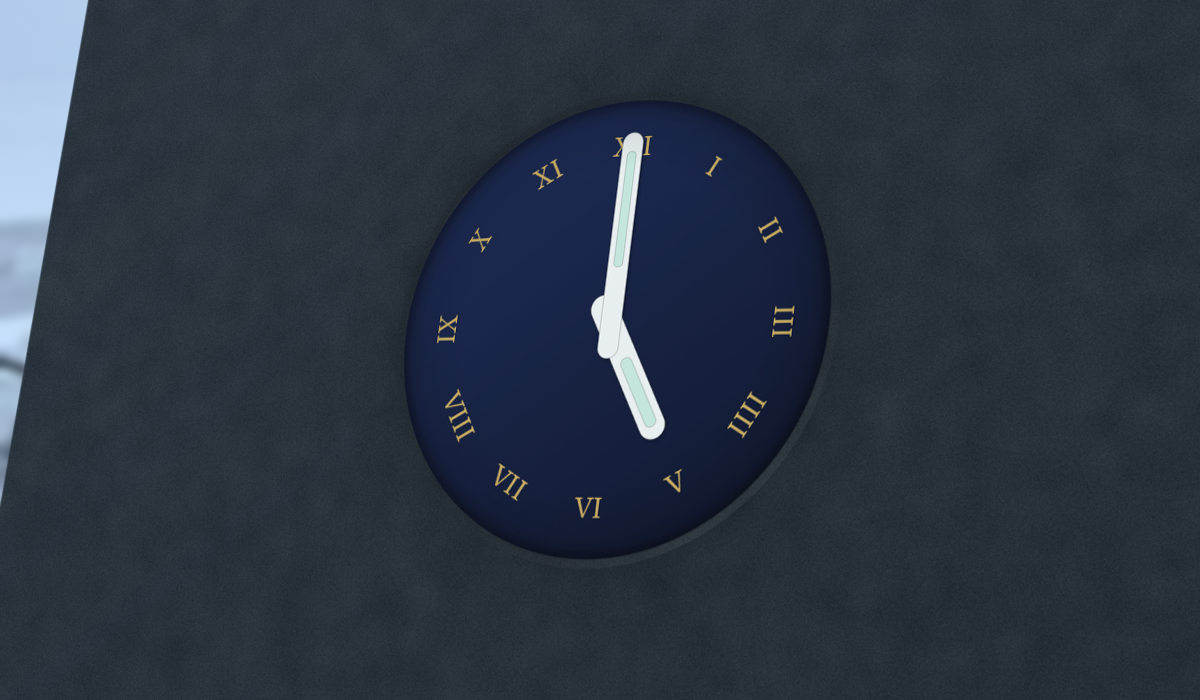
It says 5:00
